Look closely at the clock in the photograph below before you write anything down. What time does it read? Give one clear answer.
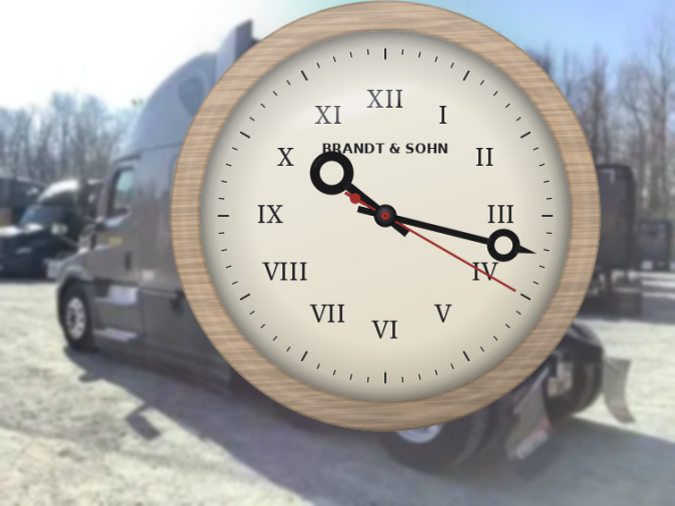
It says 10:17:20
